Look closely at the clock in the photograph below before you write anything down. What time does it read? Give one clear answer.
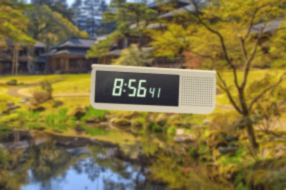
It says 8:56:41
